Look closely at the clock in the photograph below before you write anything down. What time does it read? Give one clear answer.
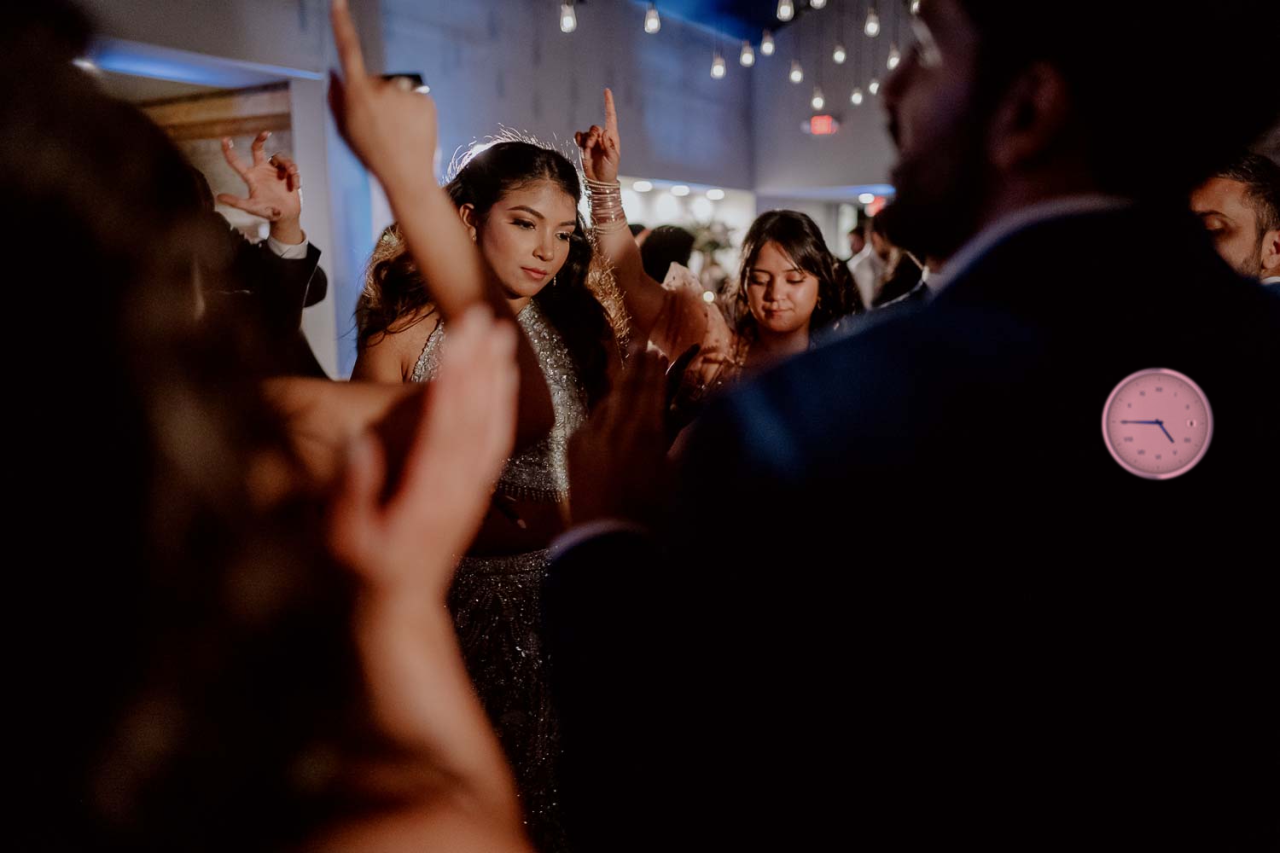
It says 4:45
